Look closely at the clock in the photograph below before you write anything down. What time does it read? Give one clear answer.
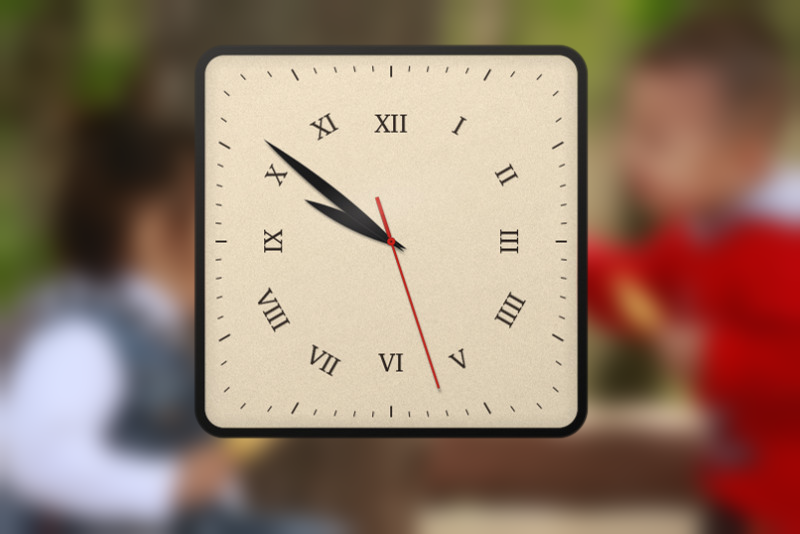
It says 9:51:27
